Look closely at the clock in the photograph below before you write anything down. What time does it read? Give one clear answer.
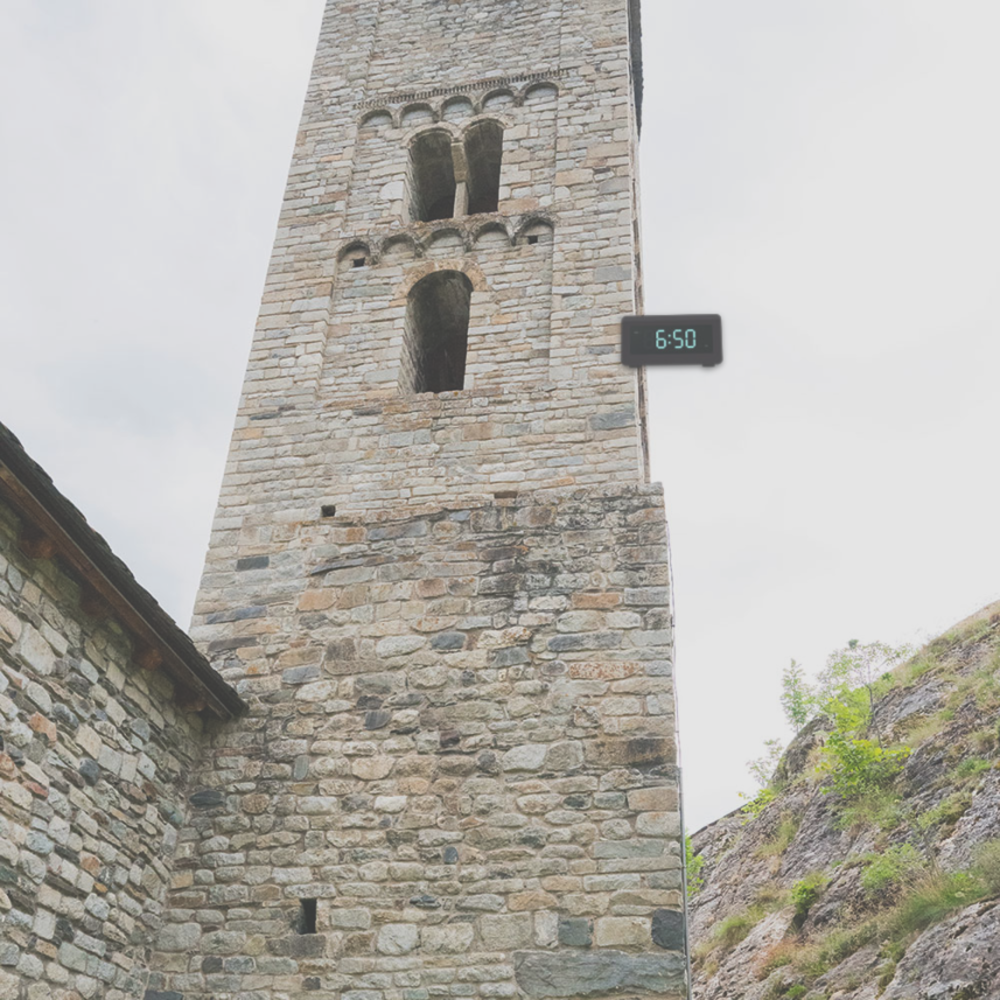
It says 6:50
